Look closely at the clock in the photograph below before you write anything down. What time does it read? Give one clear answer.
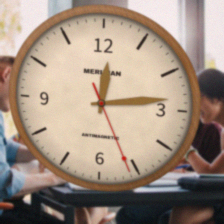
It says 12:13:26
